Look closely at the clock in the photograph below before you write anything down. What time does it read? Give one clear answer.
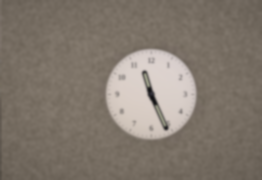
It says 11:26
